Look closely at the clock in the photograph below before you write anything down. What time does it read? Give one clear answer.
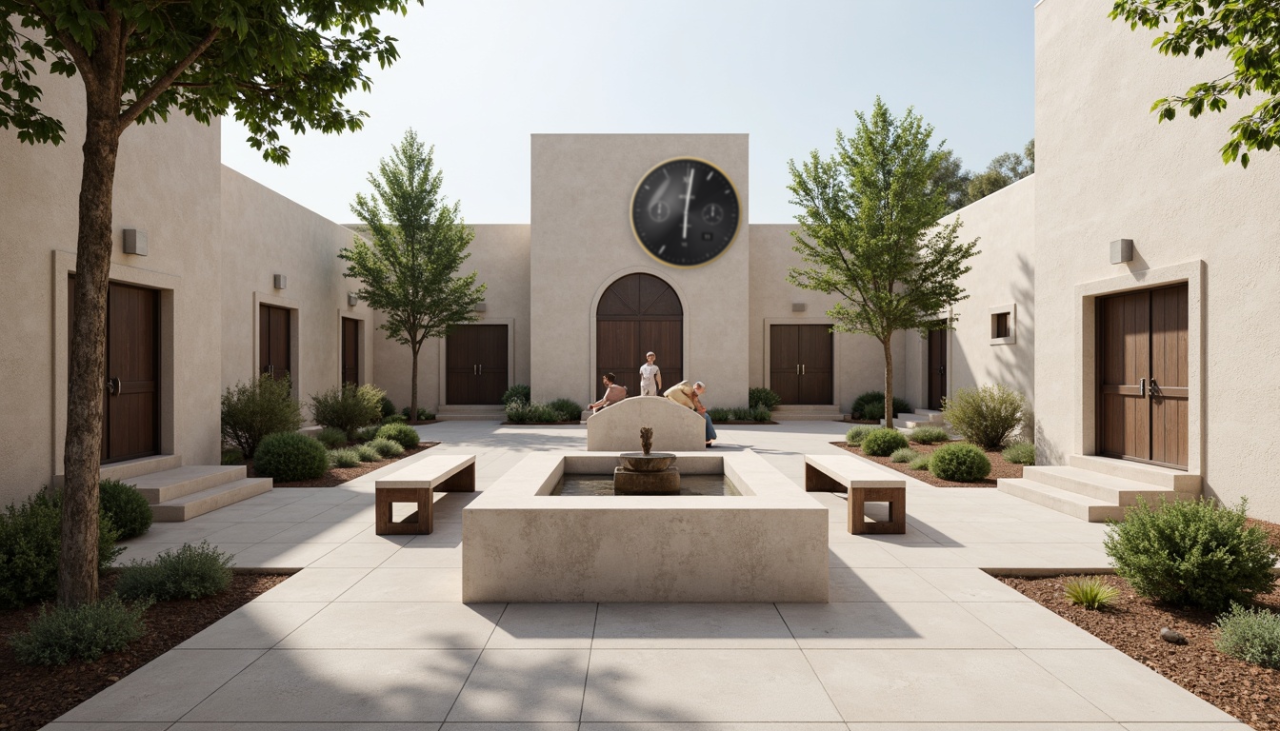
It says 6:01
